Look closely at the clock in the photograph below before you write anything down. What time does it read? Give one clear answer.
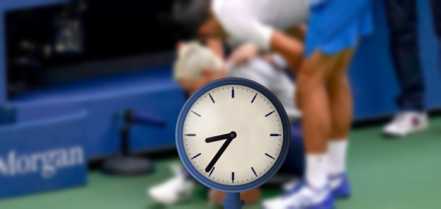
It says 8:36
